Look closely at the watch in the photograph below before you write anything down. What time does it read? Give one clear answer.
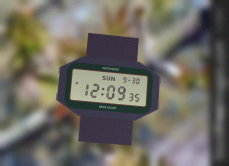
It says 12:09:35
